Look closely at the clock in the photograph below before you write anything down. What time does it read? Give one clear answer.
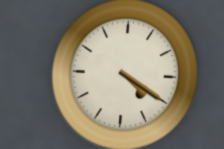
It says 4:20
